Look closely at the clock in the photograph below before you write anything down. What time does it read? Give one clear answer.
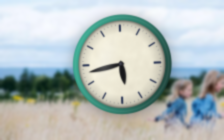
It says 5:43
